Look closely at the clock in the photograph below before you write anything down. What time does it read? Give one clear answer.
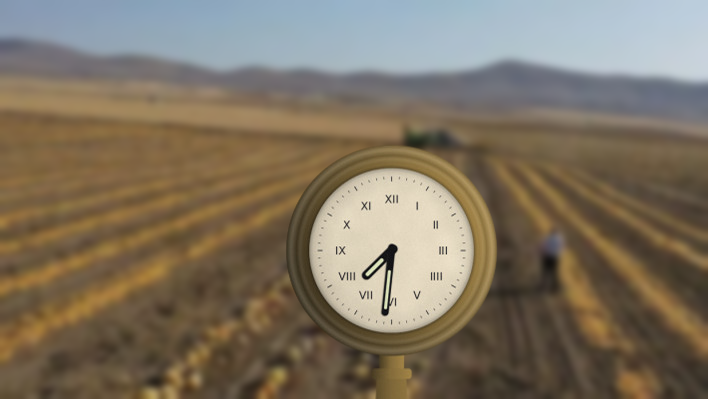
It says 7:31
